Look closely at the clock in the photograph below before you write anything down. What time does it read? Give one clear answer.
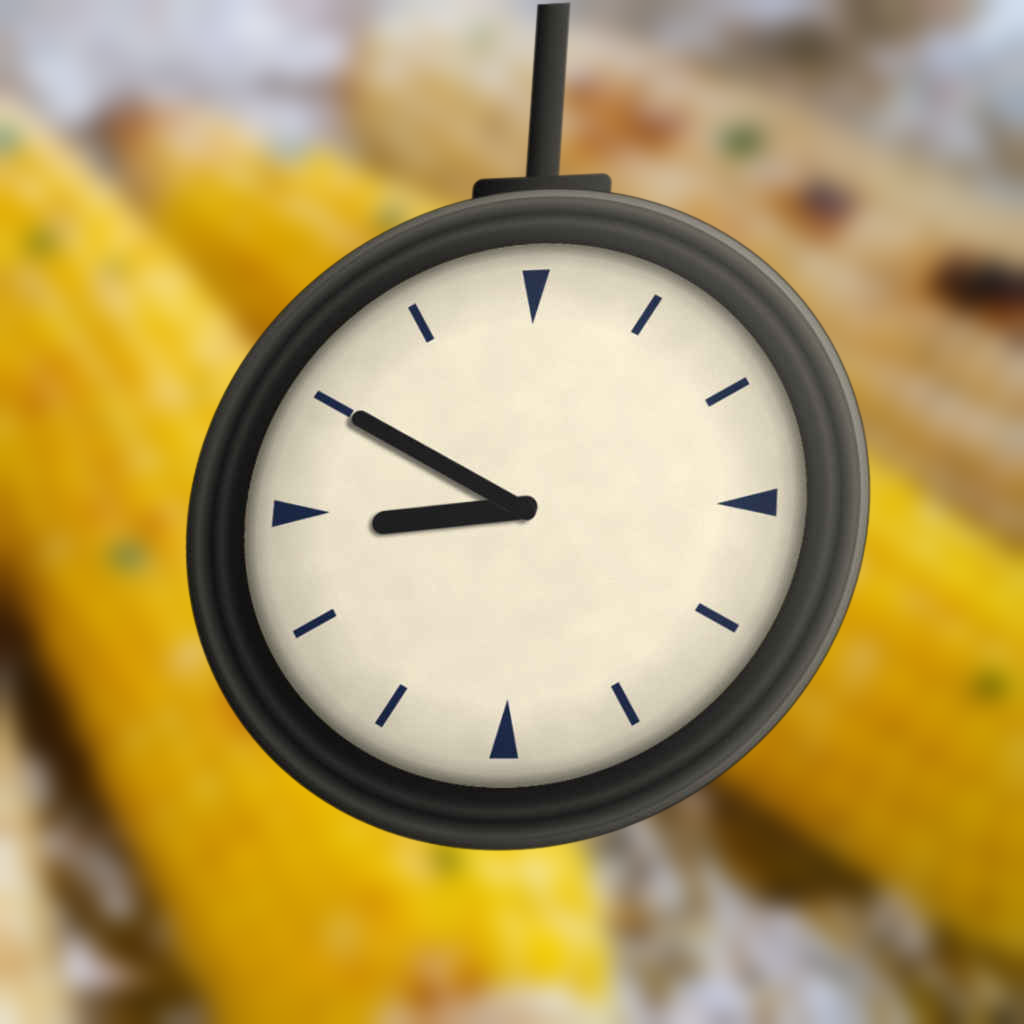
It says 8:50
